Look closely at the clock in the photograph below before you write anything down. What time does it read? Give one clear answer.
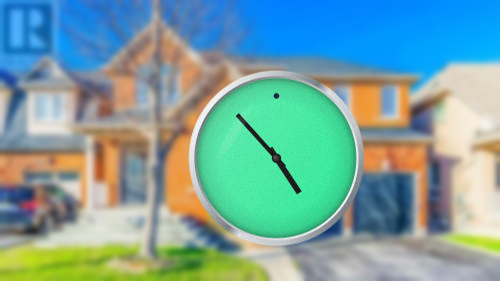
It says 4:53
